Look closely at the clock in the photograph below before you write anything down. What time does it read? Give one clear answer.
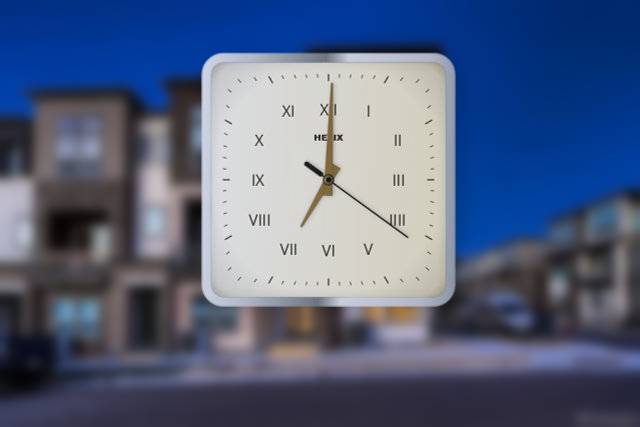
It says 7:00:21
